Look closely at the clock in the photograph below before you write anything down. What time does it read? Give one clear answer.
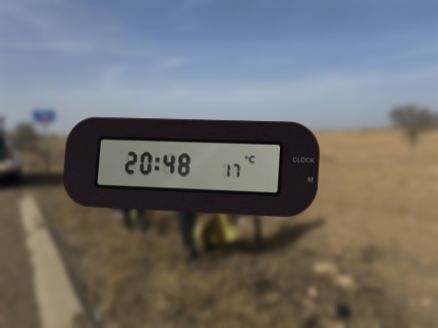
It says 20:48
